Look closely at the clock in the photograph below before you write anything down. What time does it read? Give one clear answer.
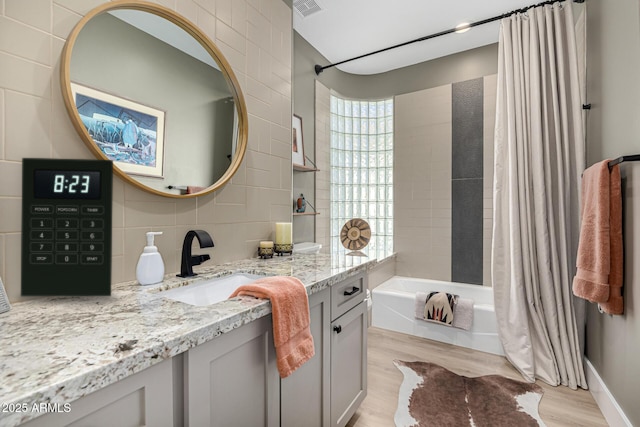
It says 8:23
